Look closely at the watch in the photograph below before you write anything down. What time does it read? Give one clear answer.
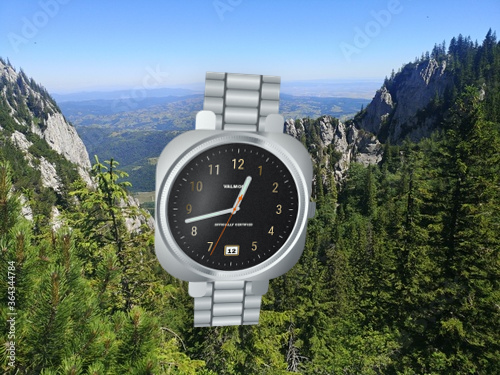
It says 12:42:34
